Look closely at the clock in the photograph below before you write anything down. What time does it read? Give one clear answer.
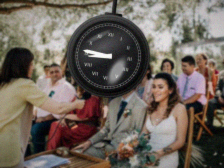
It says 8:46
